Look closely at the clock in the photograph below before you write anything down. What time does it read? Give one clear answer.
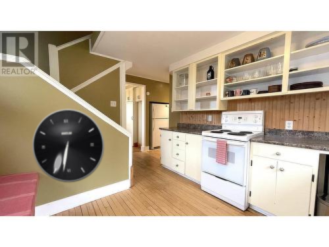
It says 6:32
